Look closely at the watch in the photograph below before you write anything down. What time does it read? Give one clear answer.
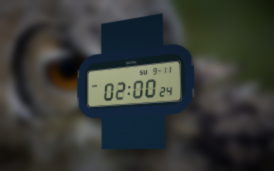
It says 2:00
